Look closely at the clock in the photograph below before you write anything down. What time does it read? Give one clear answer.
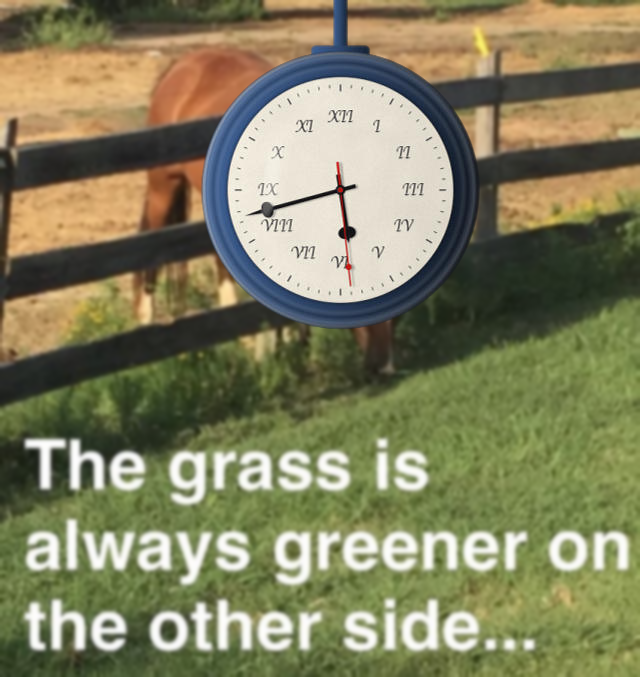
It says 5:42:29
